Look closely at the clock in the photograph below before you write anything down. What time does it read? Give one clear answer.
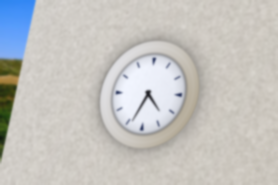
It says 4:34
